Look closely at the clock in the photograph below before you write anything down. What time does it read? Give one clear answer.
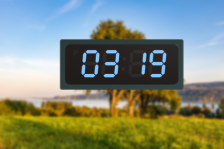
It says 3:19
